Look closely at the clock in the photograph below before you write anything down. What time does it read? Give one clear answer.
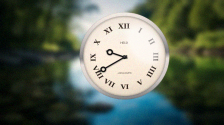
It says 9:40
